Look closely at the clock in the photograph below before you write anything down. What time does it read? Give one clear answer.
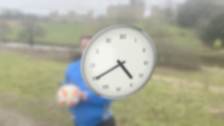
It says 4:40
